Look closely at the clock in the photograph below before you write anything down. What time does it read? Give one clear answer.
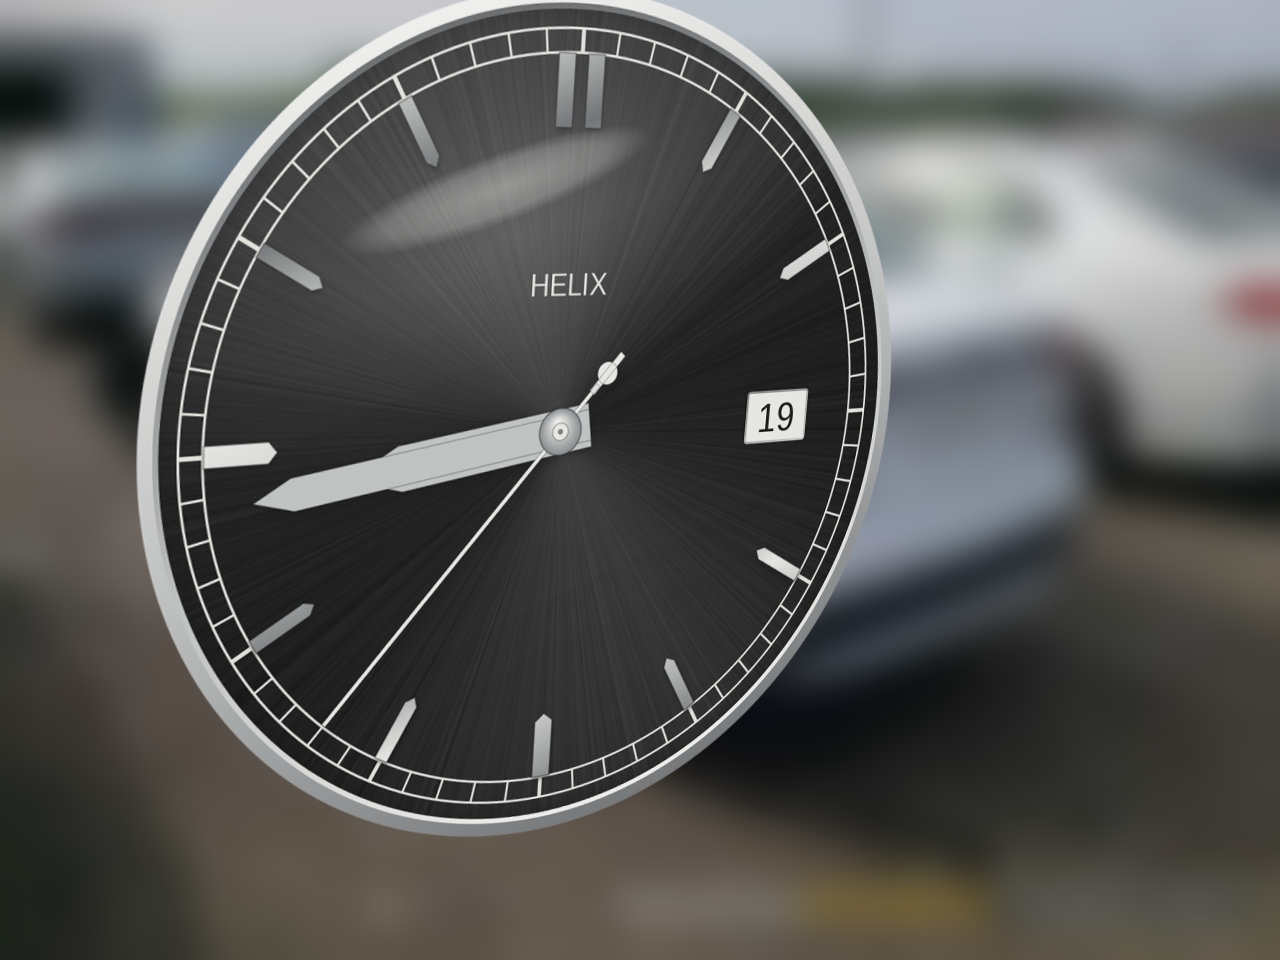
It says 8:43:37
